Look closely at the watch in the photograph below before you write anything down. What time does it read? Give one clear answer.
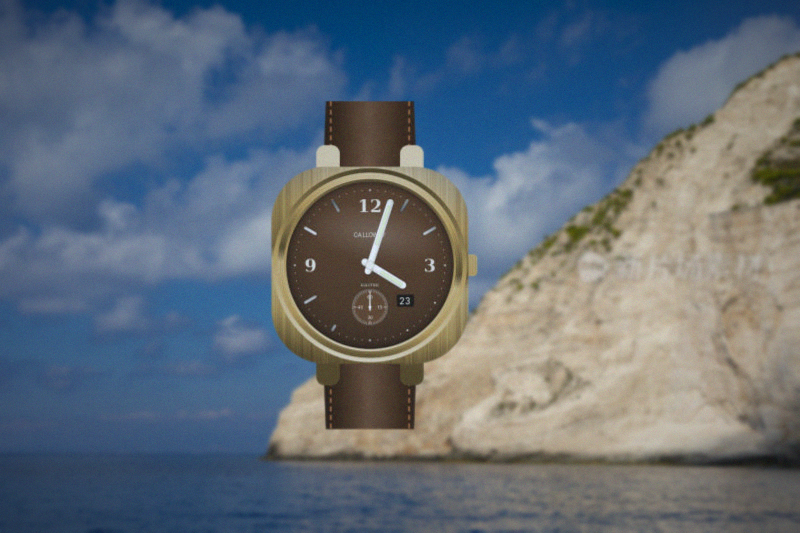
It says 4:03
